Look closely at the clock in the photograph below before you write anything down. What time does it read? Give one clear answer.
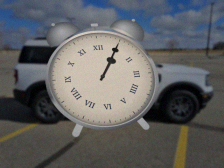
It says 1:05
